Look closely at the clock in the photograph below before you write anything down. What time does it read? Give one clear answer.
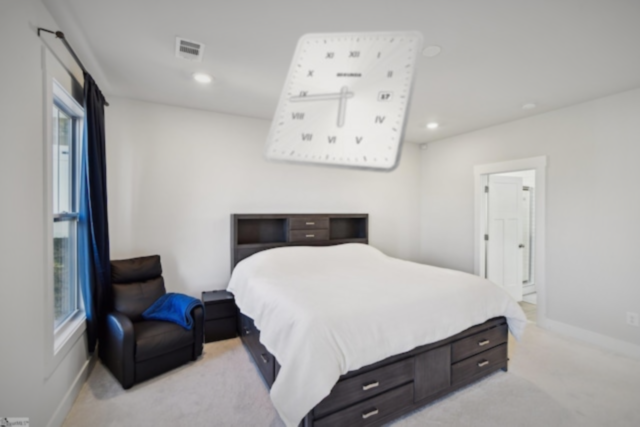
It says 5:44
